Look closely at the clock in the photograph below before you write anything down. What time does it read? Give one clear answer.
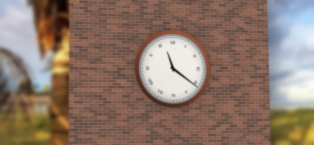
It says 11:21
